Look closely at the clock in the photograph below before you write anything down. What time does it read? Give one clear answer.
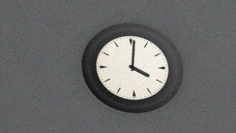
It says 4:01
